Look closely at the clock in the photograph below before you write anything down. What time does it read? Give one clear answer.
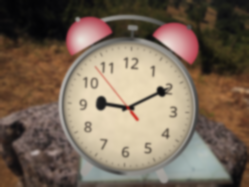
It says 9:09:53
